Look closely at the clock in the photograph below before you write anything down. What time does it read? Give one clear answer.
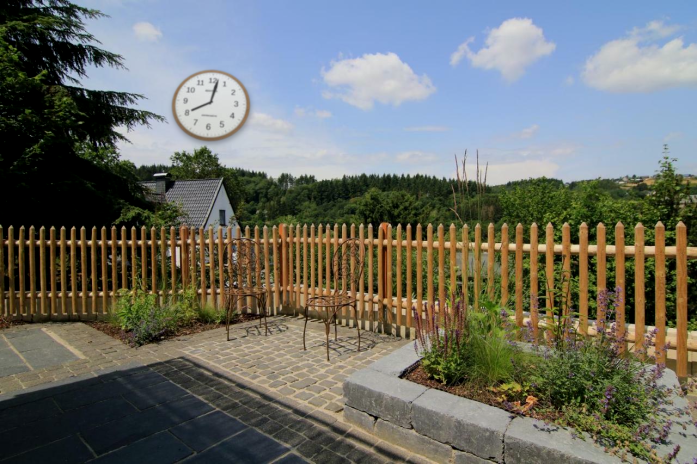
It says 8:02
